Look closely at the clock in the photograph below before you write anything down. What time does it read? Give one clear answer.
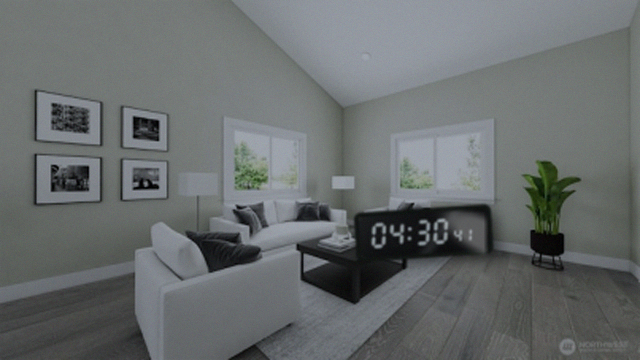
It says 4:30:41
